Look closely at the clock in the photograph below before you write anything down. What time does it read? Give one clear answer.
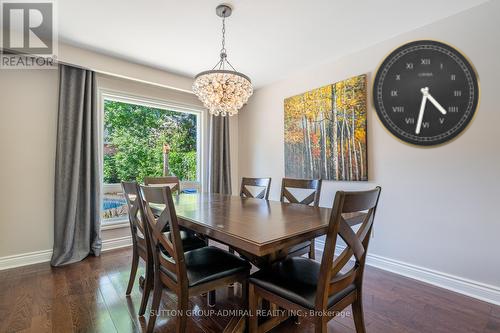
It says 4:32
